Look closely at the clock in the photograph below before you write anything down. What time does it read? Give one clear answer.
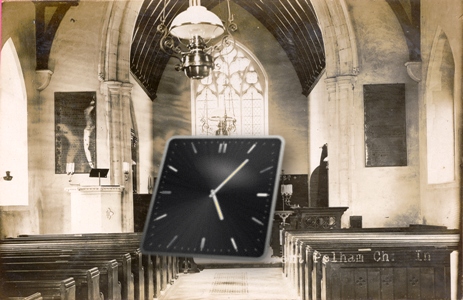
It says 5:06
